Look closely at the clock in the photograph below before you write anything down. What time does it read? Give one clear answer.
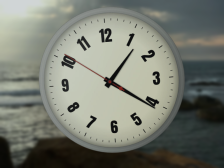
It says 1:20:51
